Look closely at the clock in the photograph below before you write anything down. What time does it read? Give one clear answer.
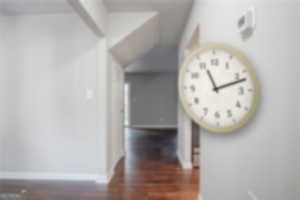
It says 11:12
